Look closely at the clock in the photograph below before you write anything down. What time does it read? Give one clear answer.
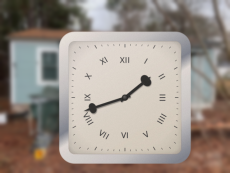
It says 1:42
